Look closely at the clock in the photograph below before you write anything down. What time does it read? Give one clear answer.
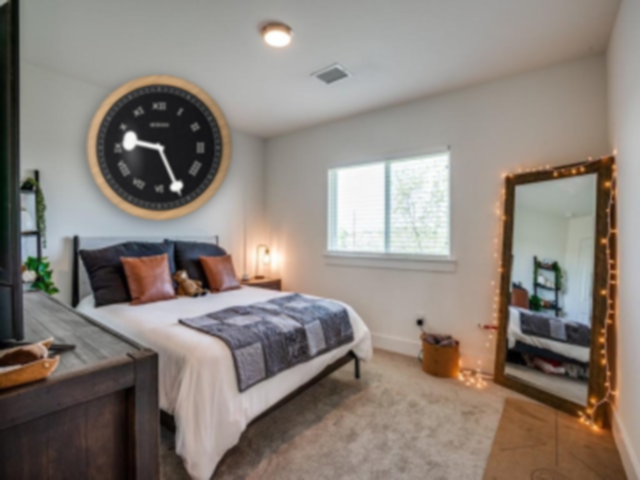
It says 9:26
